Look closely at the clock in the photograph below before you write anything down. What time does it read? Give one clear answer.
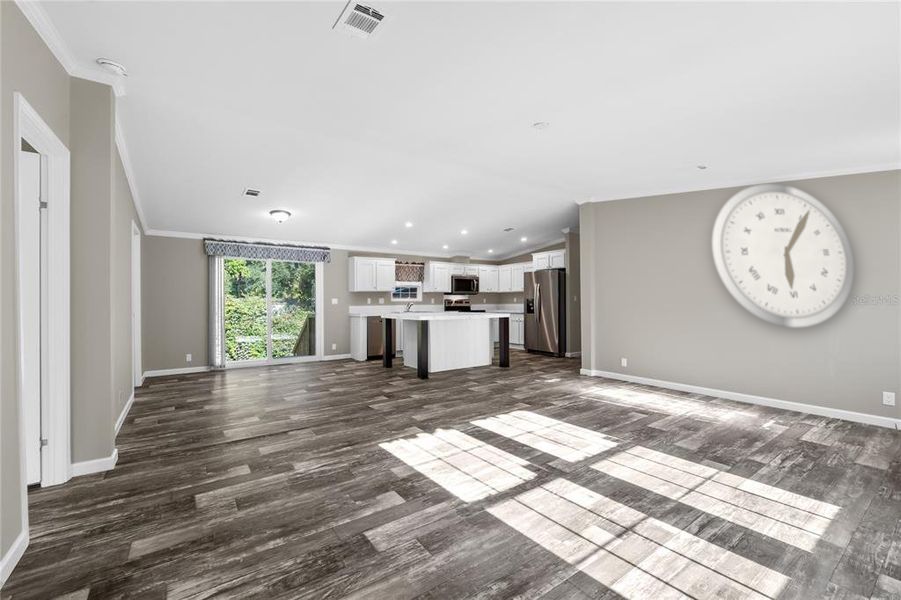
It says 6:06
